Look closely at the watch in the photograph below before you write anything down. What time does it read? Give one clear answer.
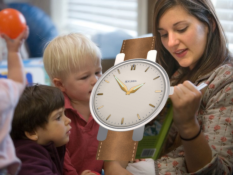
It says 1:53
